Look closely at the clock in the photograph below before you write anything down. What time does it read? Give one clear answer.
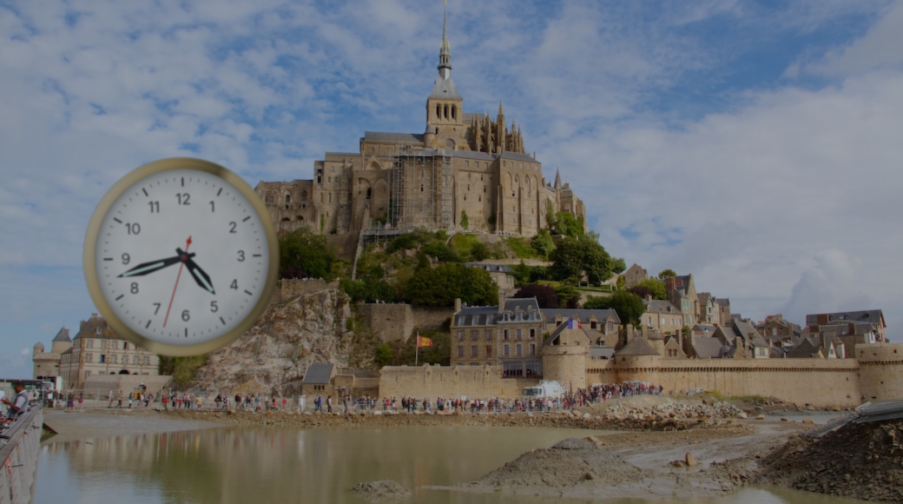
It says 4:42:33
